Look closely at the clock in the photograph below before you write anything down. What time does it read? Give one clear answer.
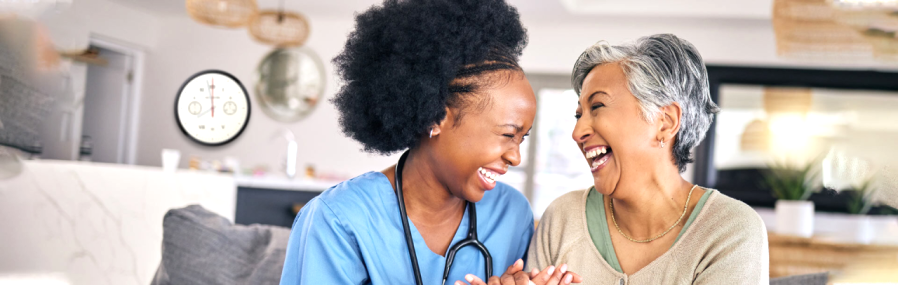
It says 7:58
